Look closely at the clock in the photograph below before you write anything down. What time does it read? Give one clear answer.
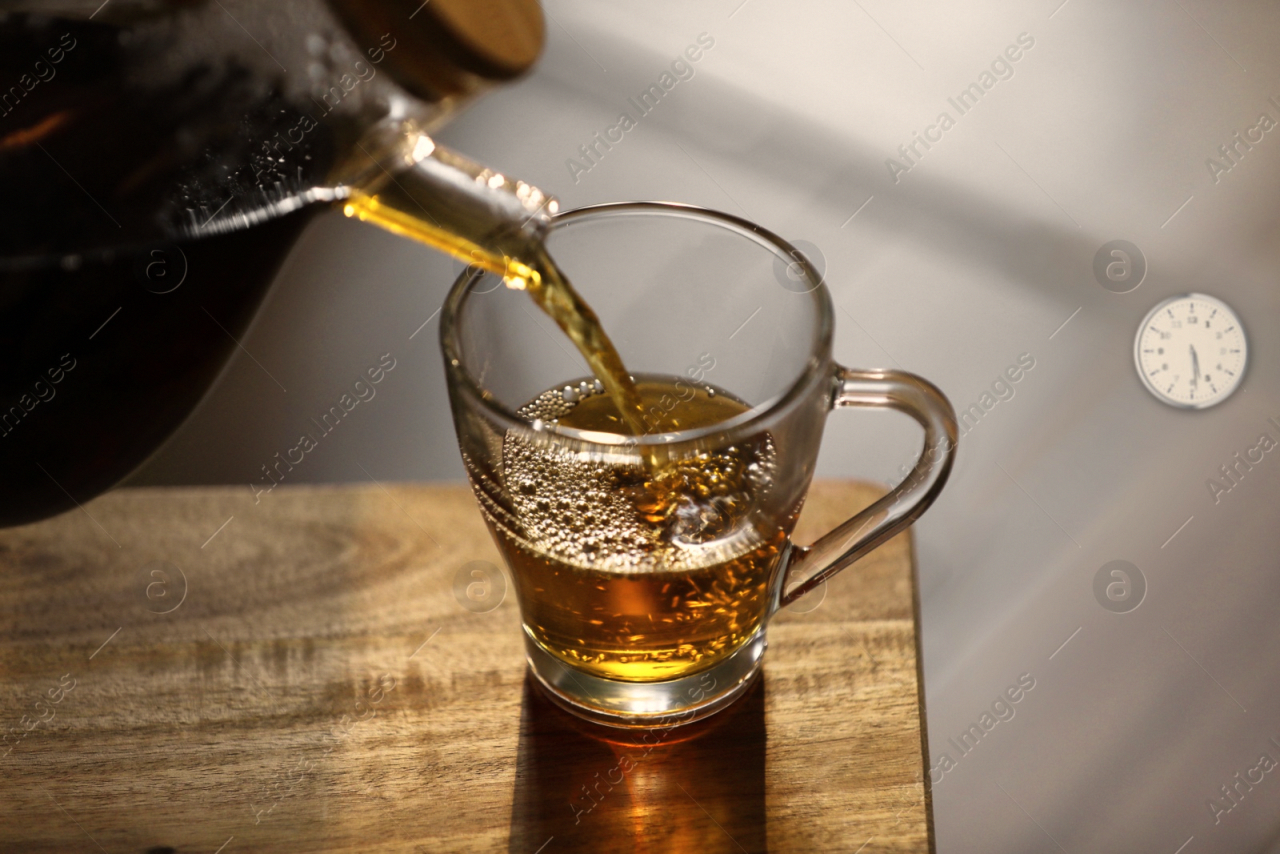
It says 5:29
